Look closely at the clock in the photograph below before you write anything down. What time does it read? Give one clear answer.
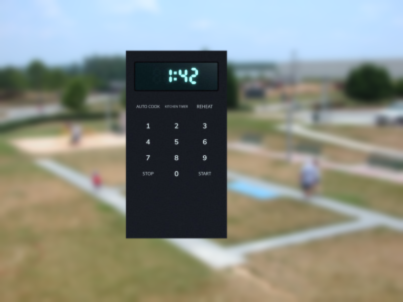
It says 1:42
